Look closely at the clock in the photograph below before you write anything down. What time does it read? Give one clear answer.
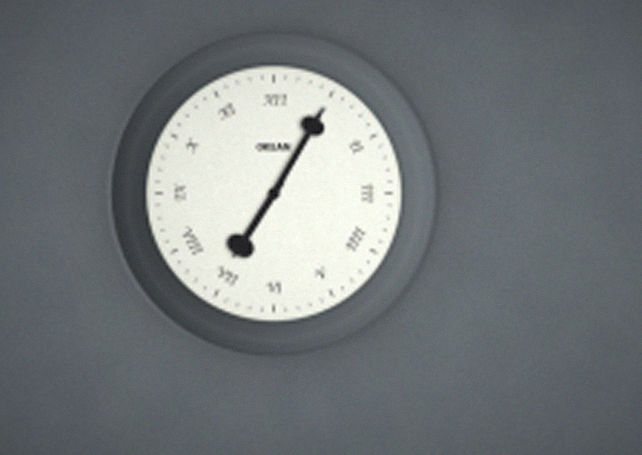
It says 7:05
